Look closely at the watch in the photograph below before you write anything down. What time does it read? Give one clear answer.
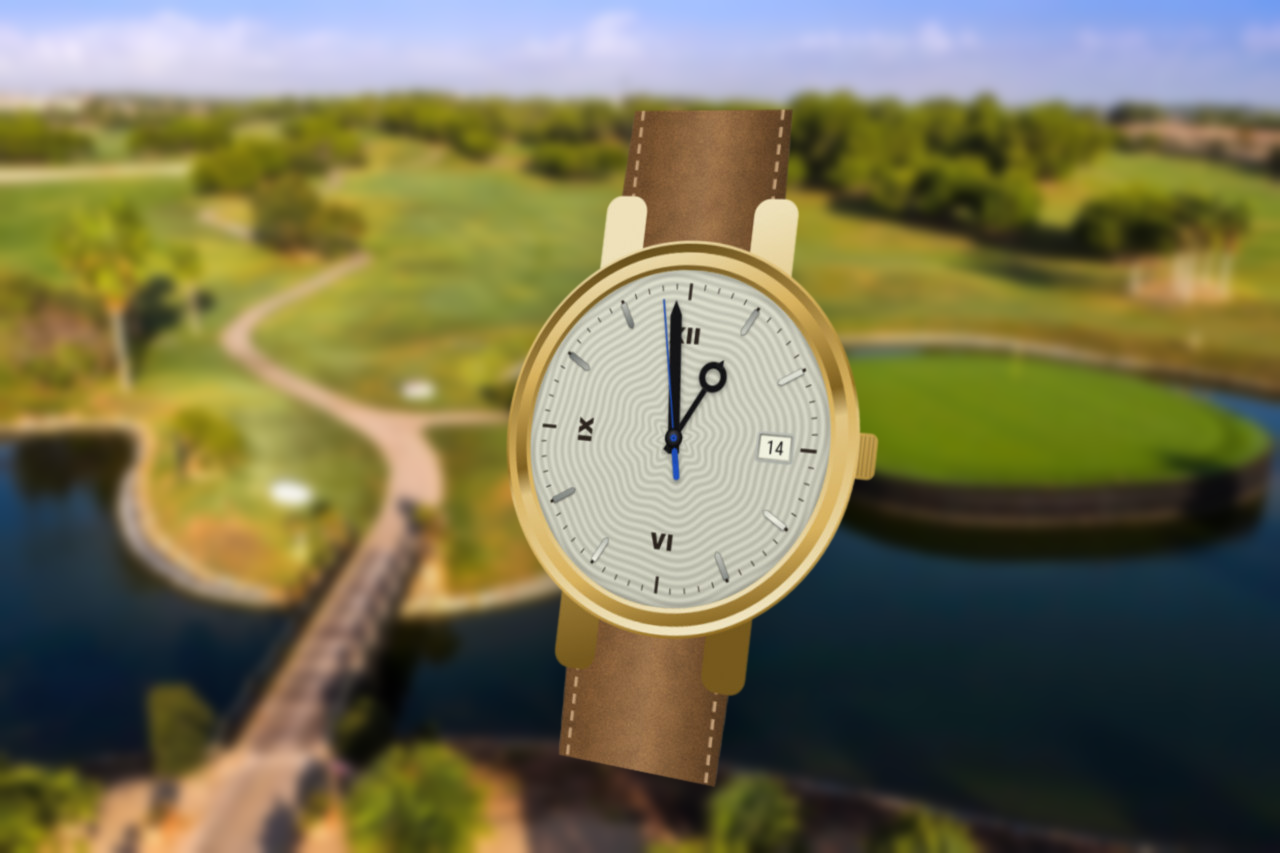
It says 12:58:58
